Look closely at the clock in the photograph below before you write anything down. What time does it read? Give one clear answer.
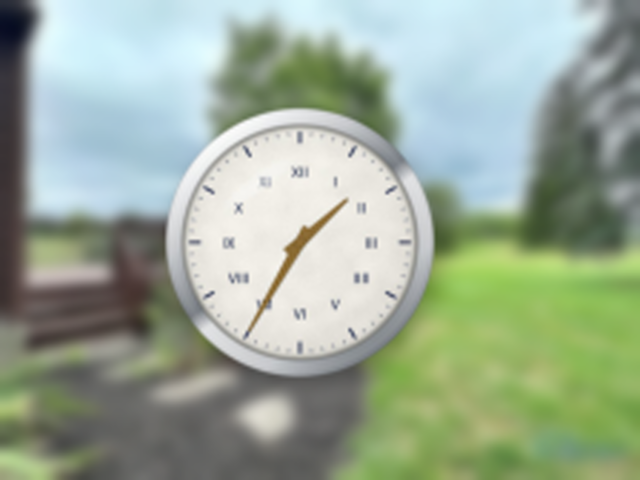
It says 1:35
